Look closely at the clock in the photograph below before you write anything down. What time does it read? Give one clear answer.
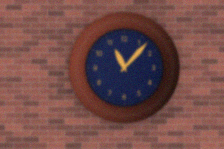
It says 11:07
